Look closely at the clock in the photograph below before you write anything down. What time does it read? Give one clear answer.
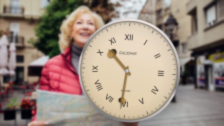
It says 10:31
